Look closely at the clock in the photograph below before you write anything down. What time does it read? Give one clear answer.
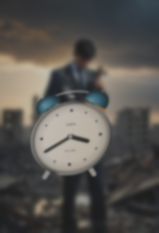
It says 3:40
